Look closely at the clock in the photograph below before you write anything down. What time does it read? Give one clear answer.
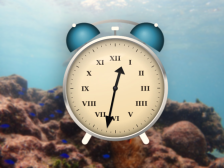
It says 12:32
